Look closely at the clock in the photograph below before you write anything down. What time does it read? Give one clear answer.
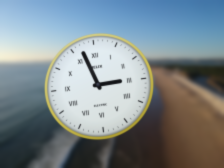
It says 2:57
